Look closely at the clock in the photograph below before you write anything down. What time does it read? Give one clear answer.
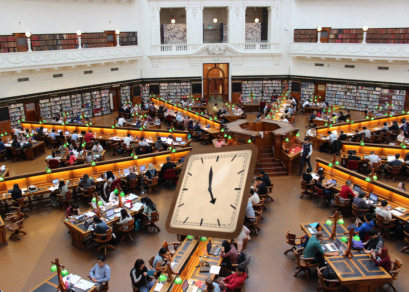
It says 4:58
